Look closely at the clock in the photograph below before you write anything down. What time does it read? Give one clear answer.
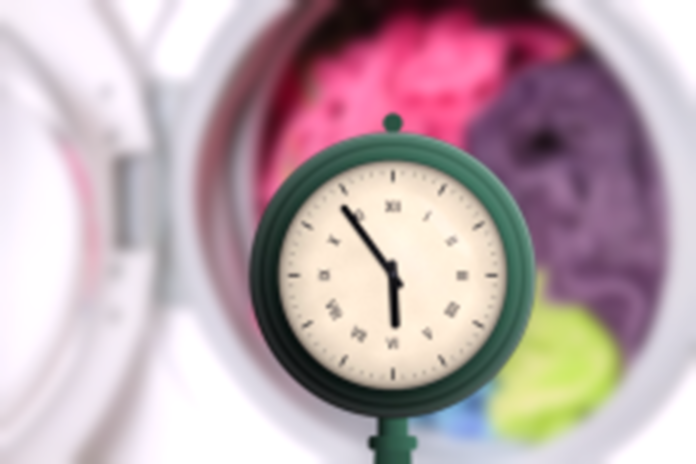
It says 5:54
